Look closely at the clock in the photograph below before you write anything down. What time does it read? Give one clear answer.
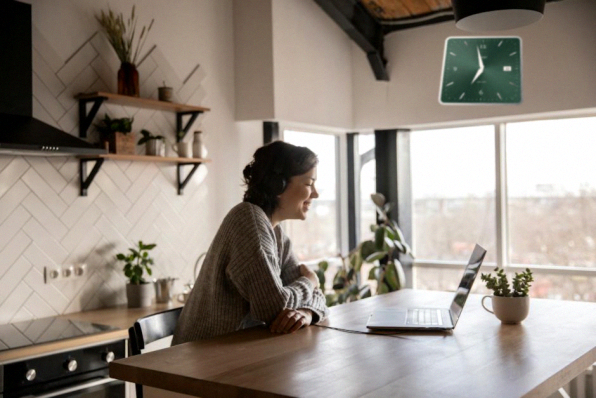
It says 6:58
